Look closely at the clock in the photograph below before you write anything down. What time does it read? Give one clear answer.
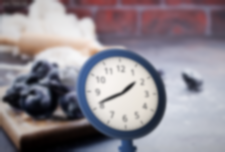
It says 1:41
